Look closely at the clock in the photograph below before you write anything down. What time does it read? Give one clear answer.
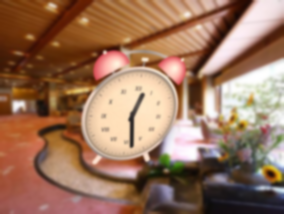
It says 12:28
